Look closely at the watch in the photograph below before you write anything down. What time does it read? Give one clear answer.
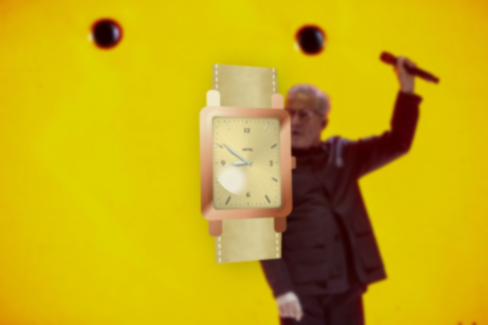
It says 8:51
